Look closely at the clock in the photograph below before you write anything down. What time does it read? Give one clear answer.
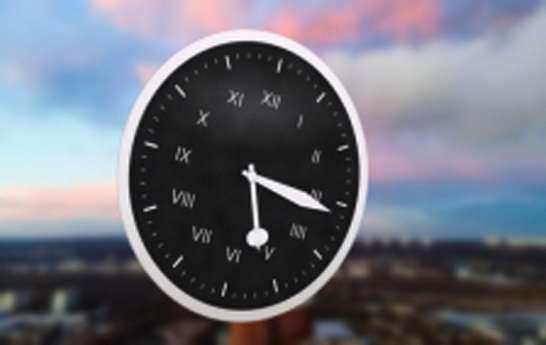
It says 5:16
